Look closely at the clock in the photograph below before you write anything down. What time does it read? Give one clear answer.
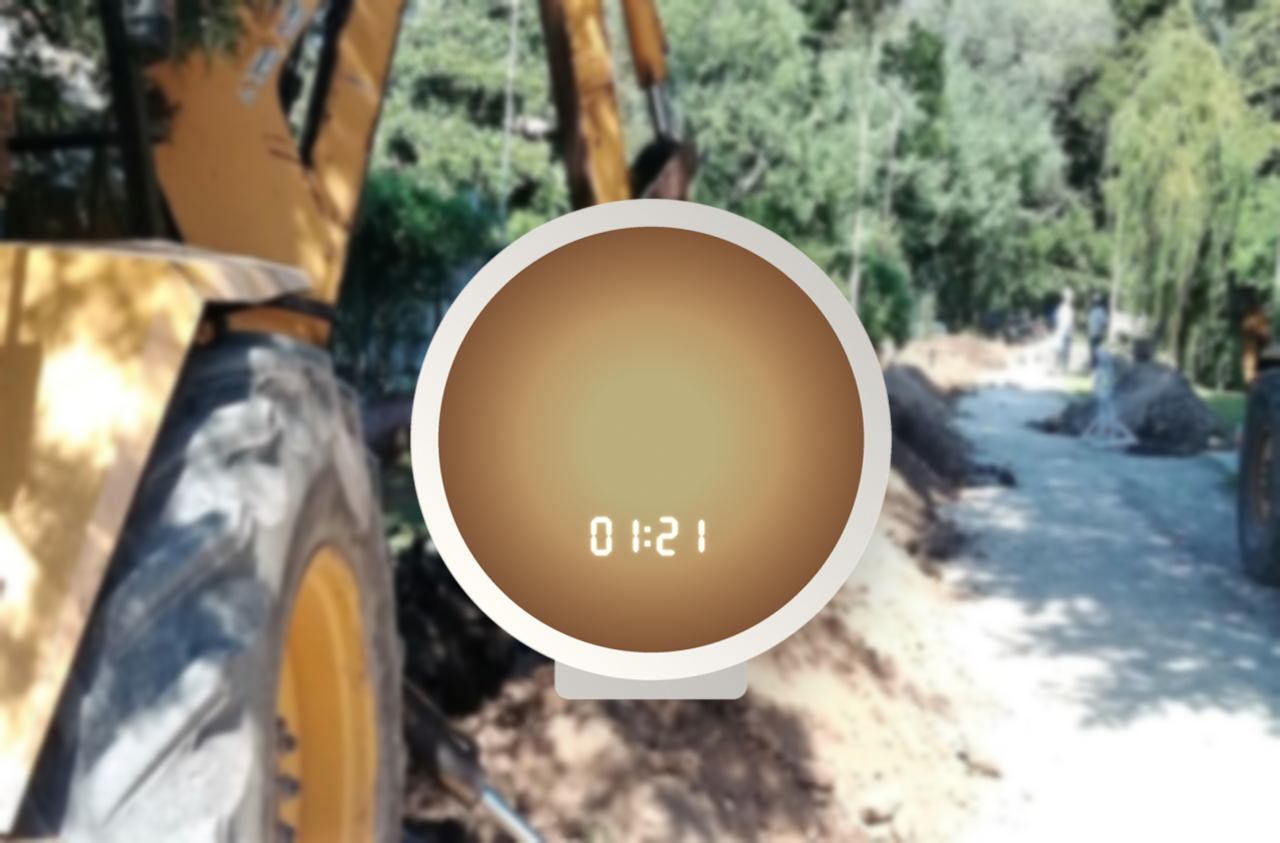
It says 1:21
